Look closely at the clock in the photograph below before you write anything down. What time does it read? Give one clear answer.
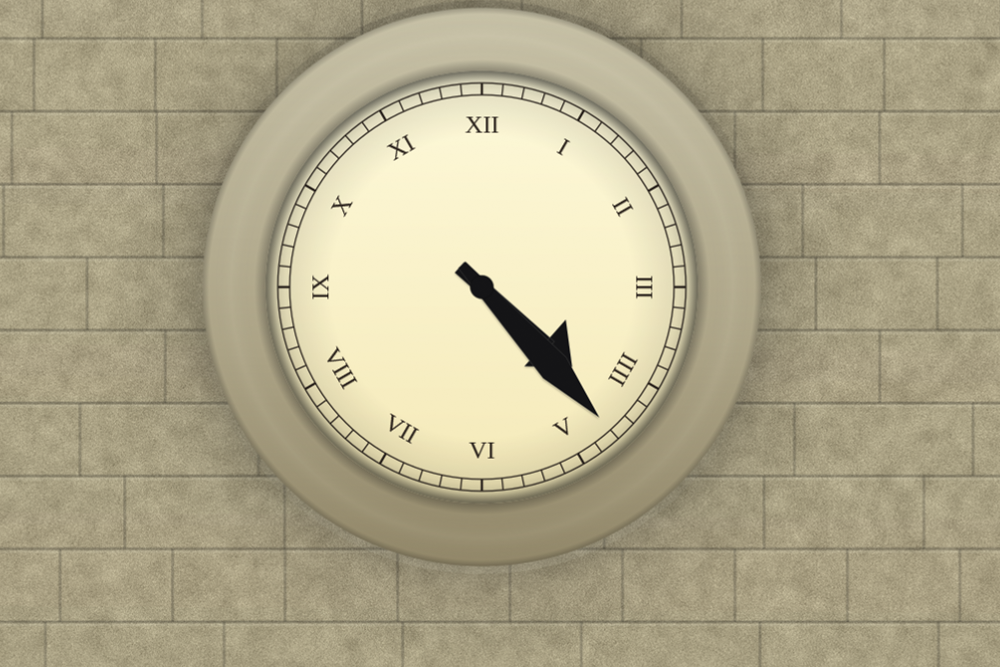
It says 4:23
